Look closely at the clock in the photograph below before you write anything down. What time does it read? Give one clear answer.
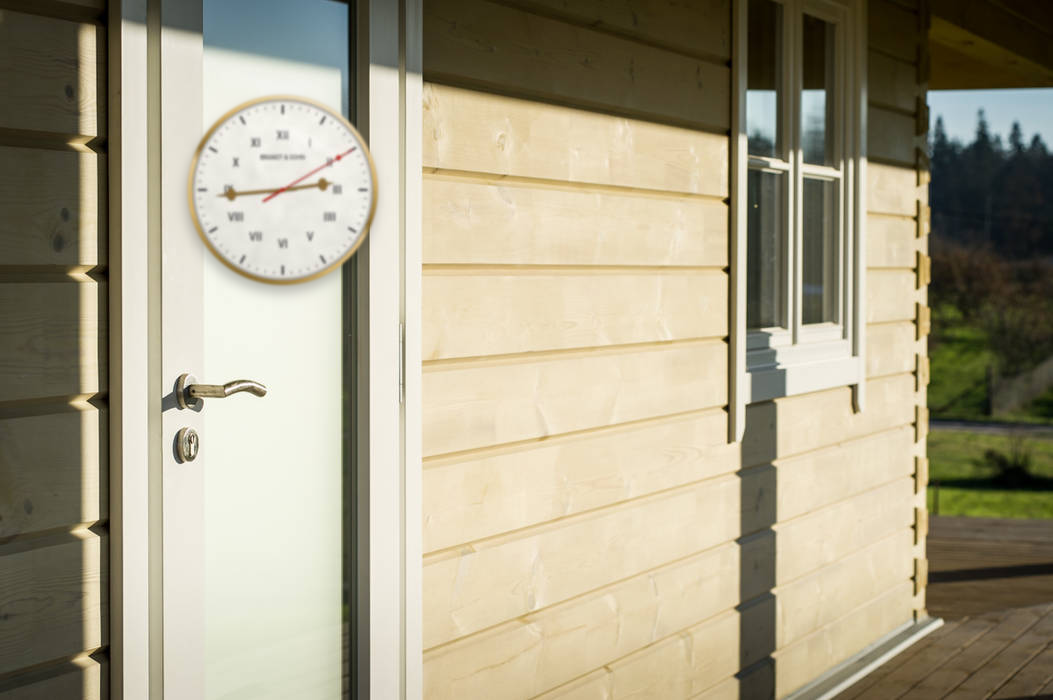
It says 2:44:10
